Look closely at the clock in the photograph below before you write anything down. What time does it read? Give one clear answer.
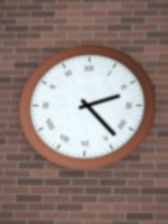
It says 2:23
